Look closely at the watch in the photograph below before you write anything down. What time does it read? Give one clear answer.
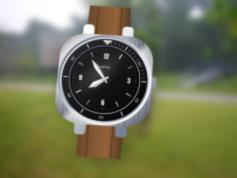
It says 7:54
